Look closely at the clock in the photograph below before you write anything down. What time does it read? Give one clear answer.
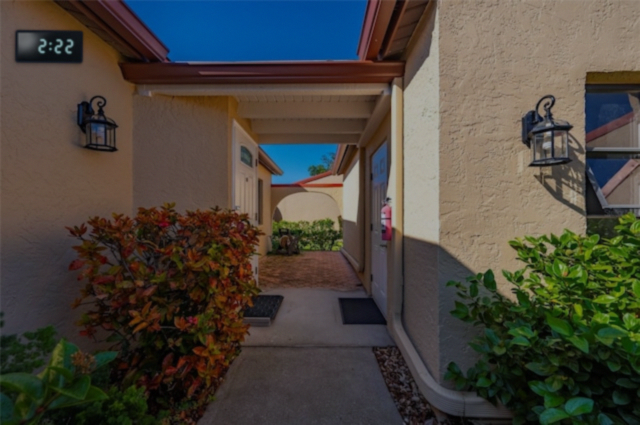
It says 2:22
